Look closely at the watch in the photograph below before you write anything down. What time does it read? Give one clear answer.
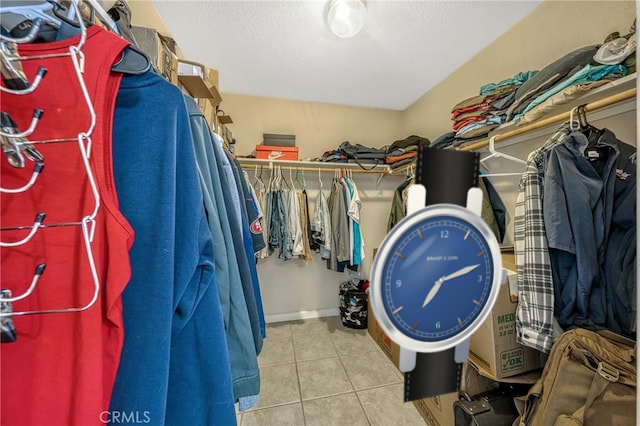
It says 7:12
